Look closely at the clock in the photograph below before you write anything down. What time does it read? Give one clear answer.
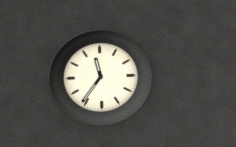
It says 11:36
